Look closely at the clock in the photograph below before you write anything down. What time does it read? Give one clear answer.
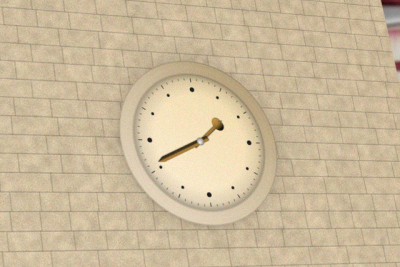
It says 1:41
